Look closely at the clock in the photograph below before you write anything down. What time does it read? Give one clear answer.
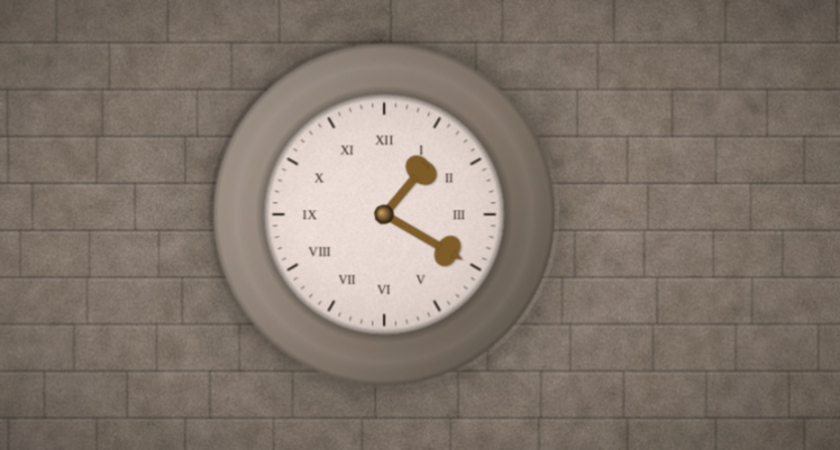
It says 1:20
